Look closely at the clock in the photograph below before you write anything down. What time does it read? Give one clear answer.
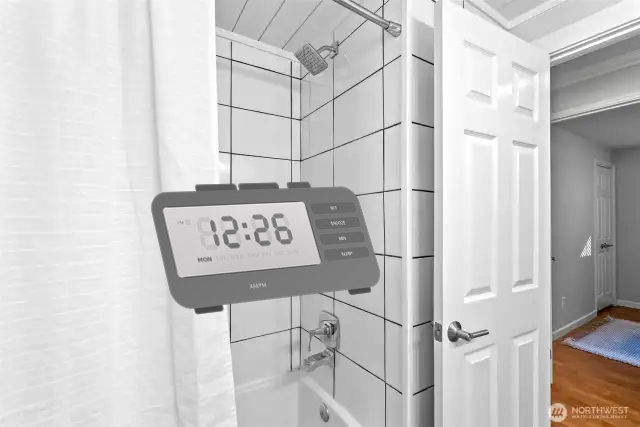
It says 12:26
